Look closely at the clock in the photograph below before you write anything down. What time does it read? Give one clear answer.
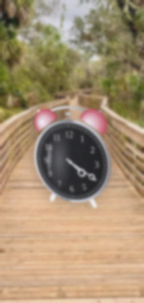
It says 4:20
